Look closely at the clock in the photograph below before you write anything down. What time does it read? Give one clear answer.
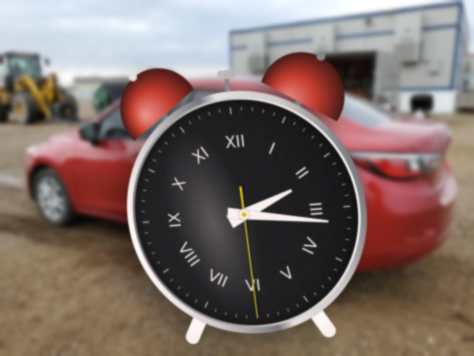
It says 2:16:30
